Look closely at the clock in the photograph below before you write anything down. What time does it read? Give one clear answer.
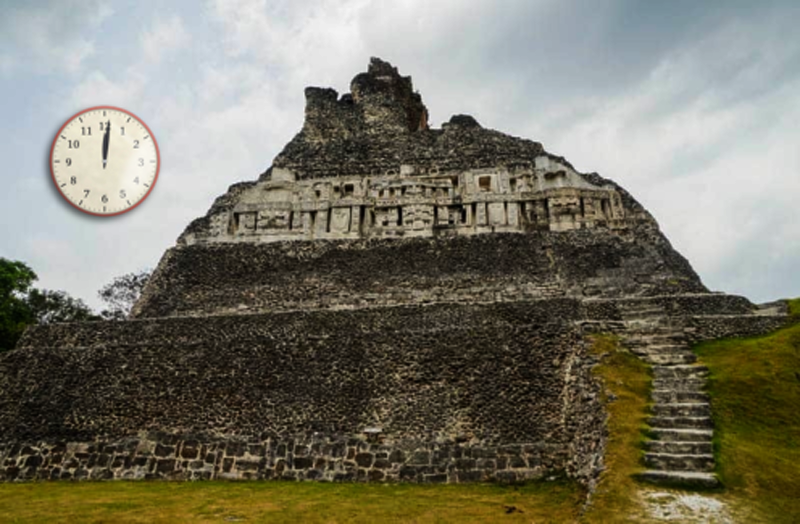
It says 12:01
